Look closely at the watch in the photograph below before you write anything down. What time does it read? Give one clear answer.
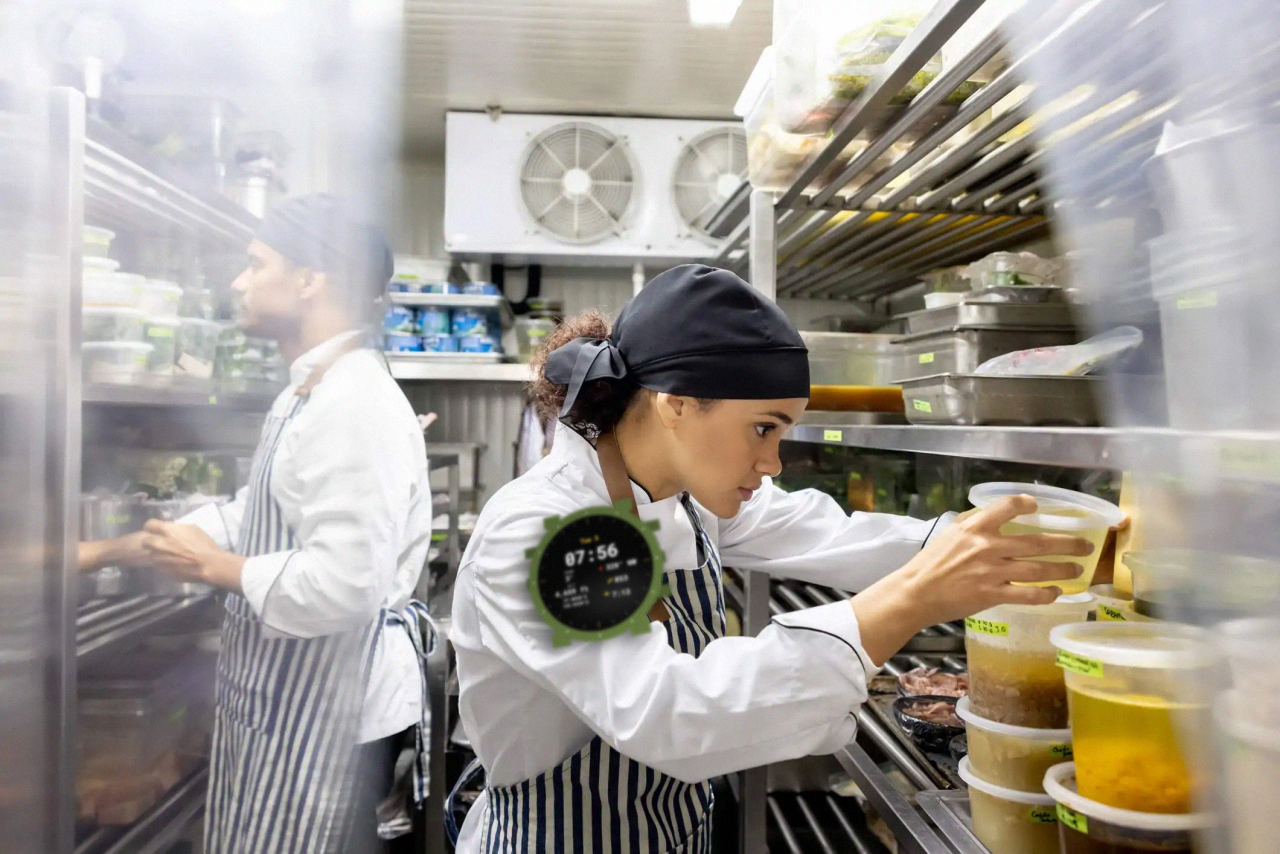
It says 7:56
